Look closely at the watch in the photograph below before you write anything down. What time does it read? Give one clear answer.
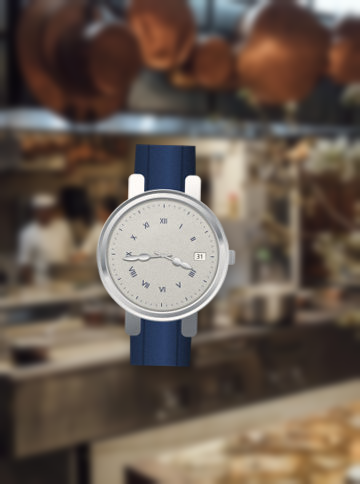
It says 3:44
